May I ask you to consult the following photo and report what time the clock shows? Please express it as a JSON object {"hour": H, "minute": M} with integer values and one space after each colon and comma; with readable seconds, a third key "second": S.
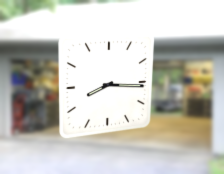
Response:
{"hour": 8, "minute": 16}
